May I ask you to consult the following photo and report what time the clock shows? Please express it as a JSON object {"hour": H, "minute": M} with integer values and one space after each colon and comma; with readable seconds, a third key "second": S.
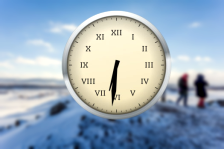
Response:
{"hour": 6, "minute": 31}
